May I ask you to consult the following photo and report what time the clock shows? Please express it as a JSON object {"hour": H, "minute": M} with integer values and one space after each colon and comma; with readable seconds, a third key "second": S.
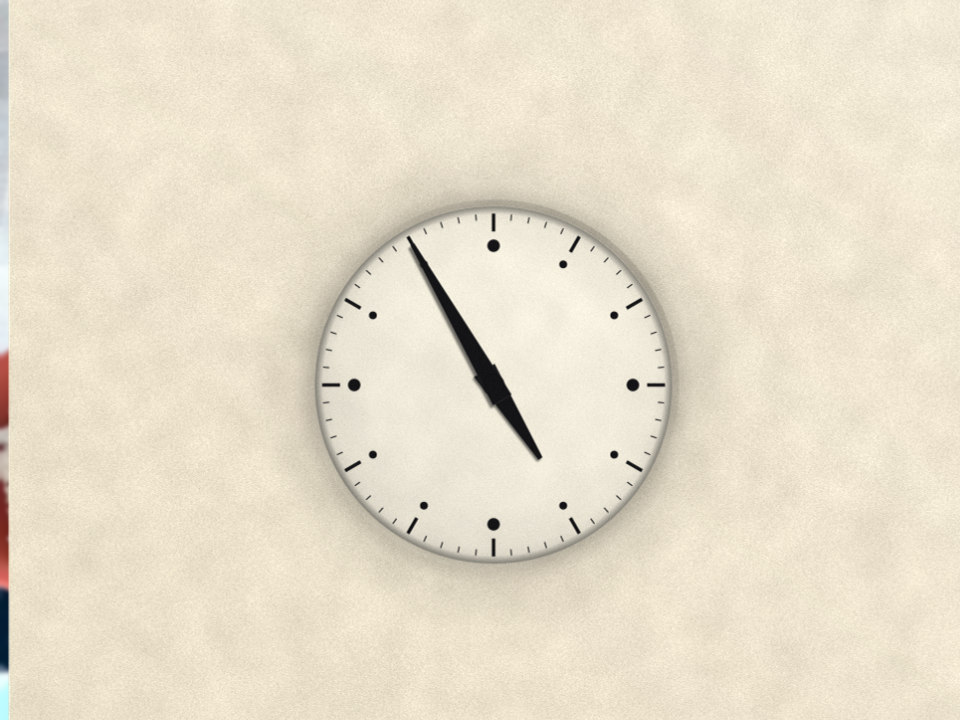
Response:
{"hour": 4, "minute": 55}
